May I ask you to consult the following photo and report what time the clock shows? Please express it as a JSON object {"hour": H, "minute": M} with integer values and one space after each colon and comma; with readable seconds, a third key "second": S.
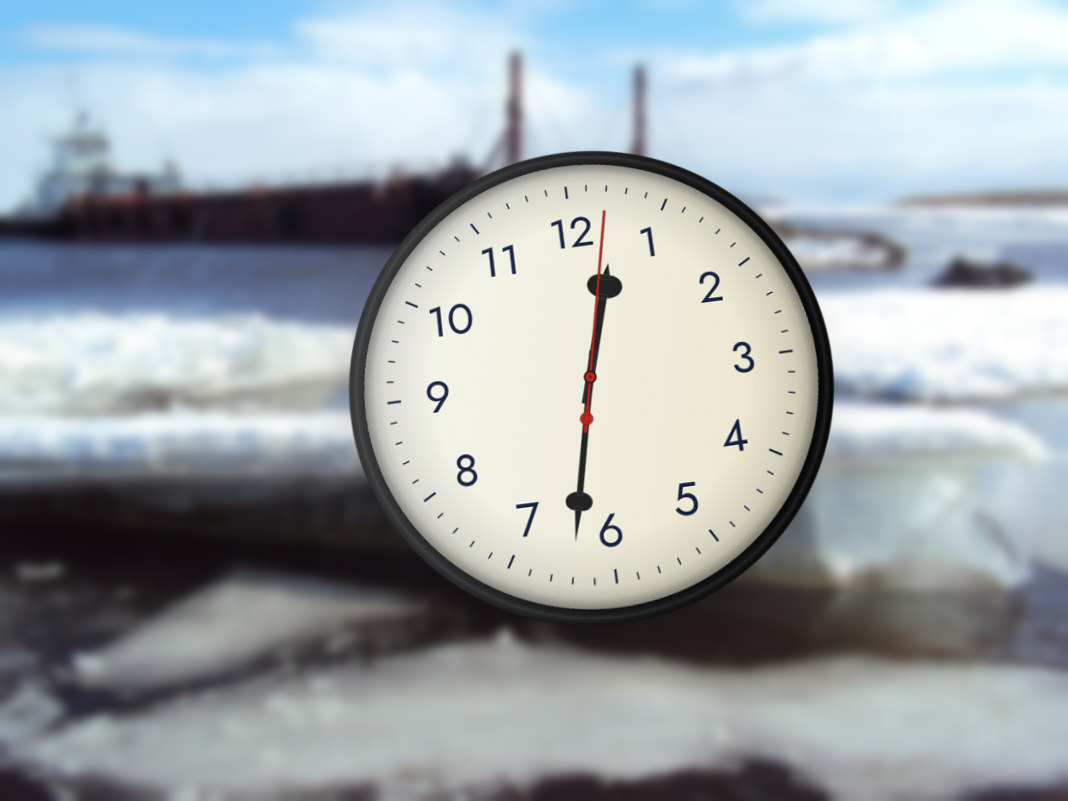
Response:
{"hour": 12, "minute": 32, "second": 2}
